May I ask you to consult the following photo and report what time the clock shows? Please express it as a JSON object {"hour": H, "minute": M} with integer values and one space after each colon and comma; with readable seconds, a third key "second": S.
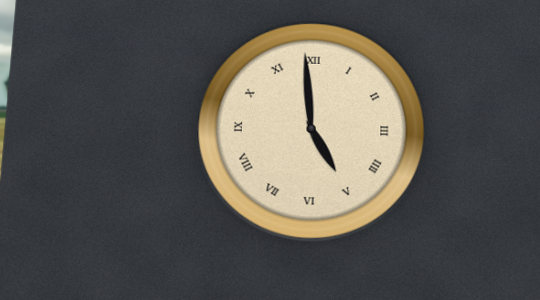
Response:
{"hour": 4, "minute": 59}
